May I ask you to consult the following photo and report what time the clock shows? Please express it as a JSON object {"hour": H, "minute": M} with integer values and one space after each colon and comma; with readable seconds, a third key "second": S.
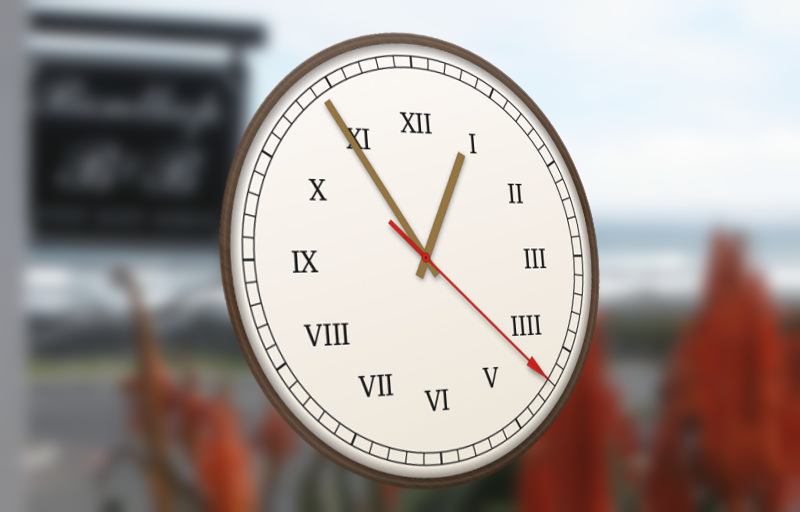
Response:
{"hour": 12, "minute": 54, "second": 22}
